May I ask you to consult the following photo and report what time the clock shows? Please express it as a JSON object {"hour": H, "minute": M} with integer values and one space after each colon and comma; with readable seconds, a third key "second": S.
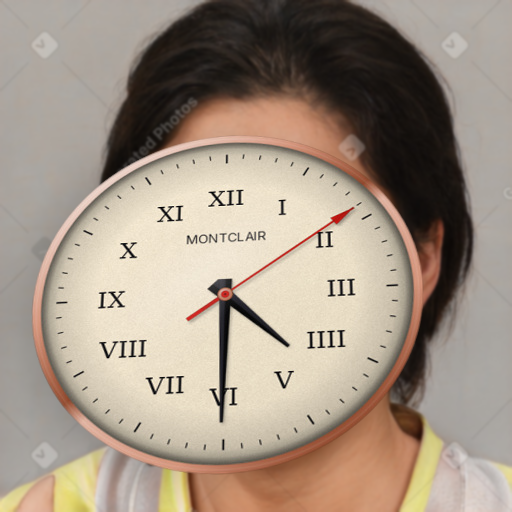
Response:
{"hour": 4, "minute": 30, "second": 9}
